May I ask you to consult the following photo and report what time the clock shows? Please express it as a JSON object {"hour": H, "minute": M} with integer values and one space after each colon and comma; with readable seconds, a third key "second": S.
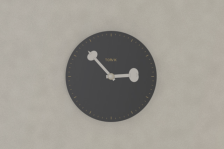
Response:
{"hour": 2, "minute": 53}
